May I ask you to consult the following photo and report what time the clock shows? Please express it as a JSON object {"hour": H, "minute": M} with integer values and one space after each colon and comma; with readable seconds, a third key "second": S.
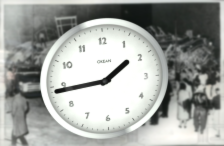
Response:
{"hour": 1, "minute": 44}
